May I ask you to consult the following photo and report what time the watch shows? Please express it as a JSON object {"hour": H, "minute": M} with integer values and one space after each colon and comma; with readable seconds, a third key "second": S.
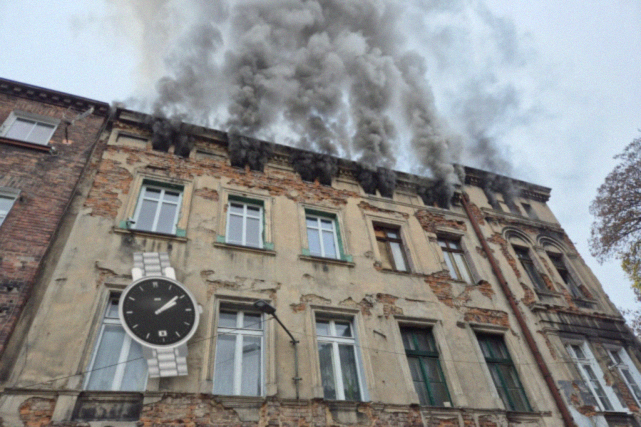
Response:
{"hour": 2, "minute": 9}
